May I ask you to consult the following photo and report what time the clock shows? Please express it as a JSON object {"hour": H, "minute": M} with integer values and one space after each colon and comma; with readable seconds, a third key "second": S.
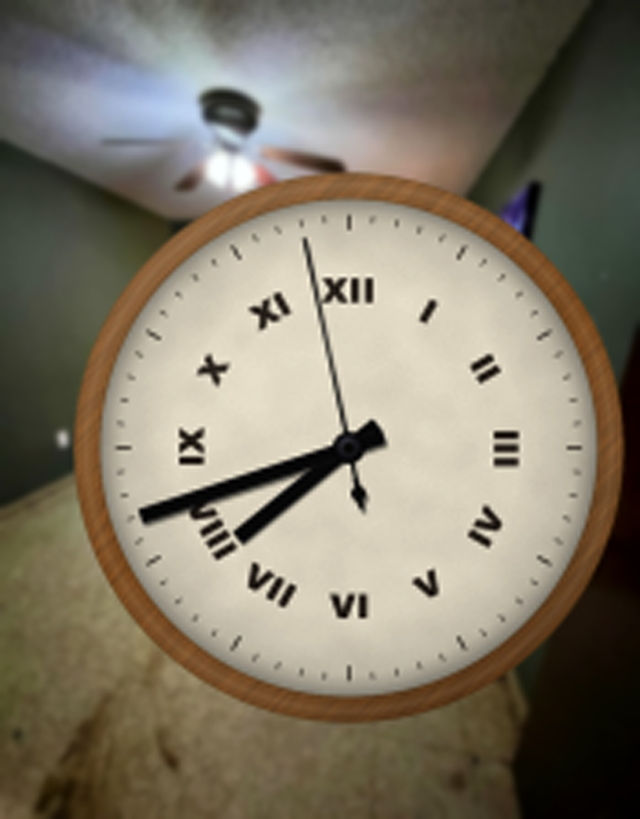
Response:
{"hour": 7, "minute": 41, "second": 58}
